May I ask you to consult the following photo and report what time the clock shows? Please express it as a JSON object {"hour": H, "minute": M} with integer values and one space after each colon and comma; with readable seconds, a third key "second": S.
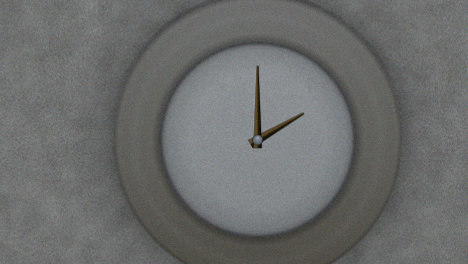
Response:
{"hour": 2, "minute": 0}
